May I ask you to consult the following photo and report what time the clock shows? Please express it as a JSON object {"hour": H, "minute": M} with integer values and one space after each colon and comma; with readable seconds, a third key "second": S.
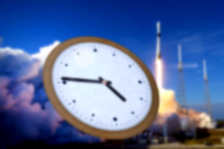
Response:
{"hour": 4, "minute": 46}
